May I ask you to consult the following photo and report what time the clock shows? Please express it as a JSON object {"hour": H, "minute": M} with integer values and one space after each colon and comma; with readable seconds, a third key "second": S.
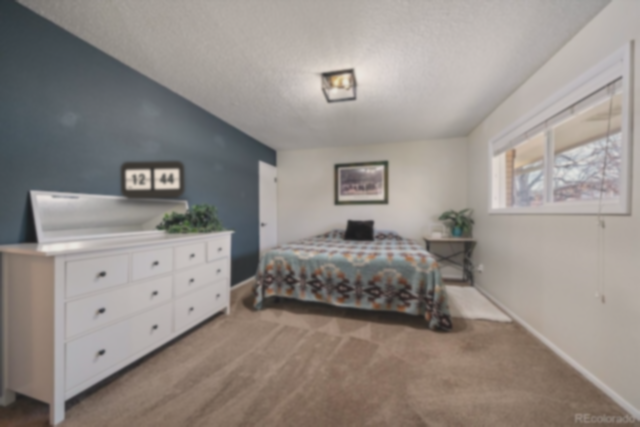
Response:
{"hour": 12, "minute": 44}
